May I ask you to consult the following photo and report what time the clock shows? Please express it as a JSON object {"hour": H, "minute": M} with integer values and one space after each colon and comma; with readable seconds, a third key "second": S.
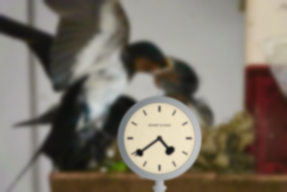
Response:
{"hour": 4, "minute": 39}
